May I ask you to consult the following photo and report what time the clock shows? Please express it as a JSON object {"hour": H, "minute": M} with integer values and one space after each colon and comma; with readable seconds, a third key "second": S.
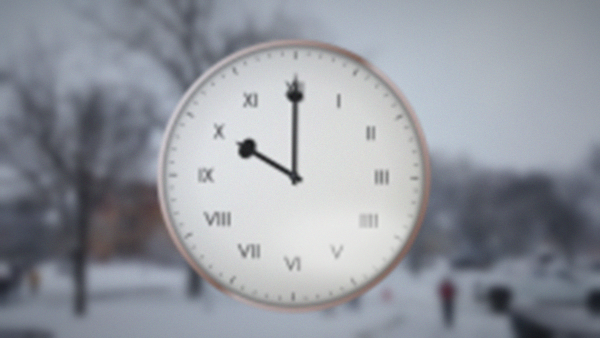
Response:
{"hour": 10, "minute": 0}
